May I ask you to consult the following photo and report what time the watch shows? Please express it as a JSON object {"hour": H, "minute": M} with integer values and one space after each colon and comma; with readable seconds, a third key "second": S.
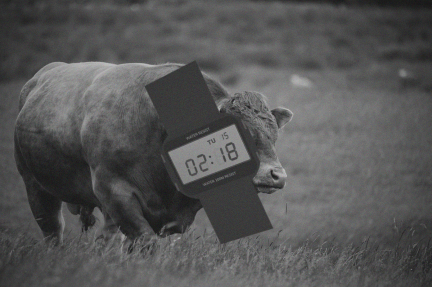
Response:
{"hour": 2, "minute": 18}
